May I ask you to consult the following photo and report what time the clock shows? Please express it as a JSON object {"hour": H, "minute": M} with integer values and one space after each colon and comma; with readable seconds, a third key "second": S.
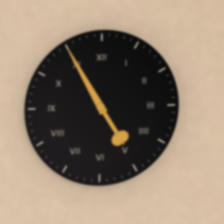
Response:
{"hour": 4, "minute": 55}
